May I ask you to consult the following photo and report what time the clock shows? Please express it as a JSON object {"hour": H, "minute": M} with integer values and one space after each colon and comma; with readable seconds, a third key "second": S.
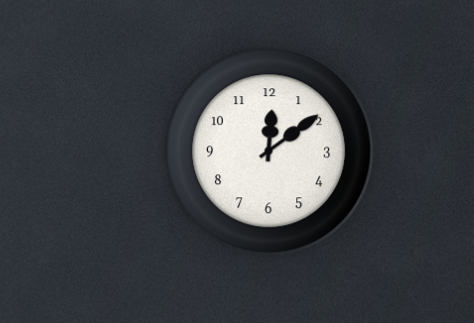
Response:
{"hour": 12, "minute": 9}
